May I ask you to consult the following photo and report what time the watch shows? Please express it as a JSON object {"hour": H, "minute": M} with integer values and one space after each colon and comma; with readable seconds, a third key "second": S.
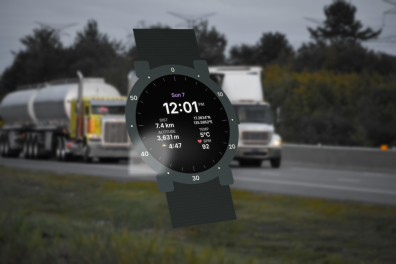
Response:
{"hour": 12, "minute": 1}
